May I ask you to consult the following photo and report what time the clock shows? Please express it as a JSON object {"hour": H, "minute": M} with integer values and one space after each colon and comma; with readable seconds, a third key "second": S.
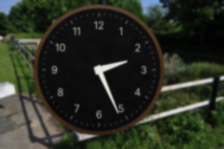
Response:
{"hour": 2, "minute": 26}
